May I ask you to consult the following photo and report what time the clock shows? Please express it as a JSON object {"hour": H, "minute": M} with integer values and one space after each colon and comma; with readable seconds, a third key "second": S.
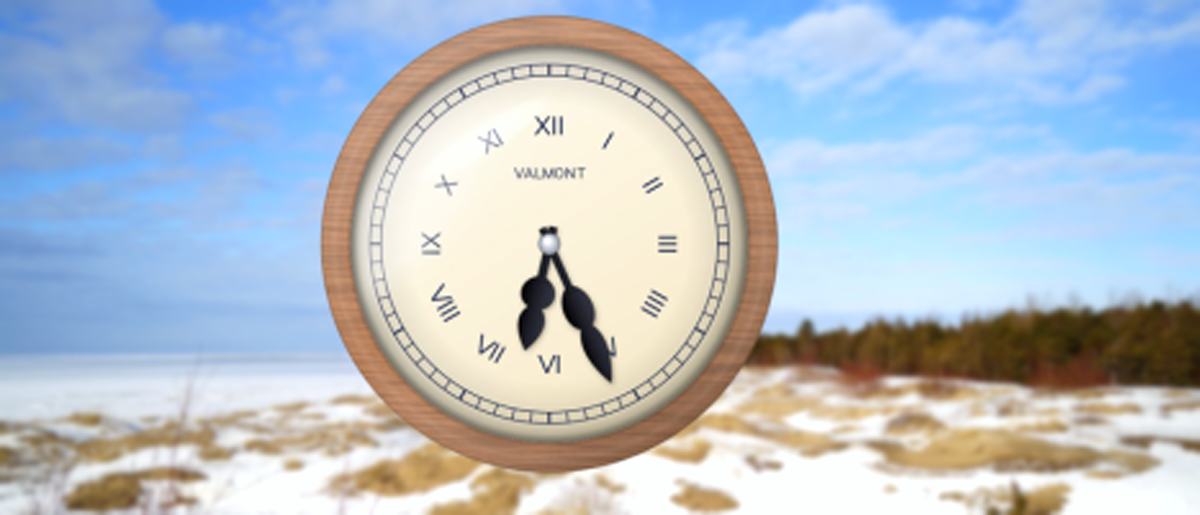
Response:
{"hour": 6, "minute": 26}
